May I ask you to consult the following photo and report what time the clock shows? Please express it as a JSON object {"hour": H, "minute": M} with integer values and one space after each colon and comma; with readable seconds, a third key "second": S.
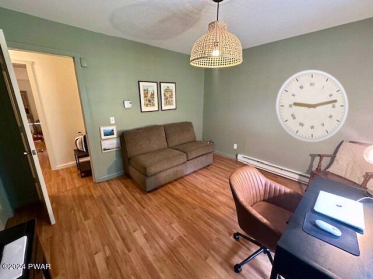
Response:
{"hour": 9, "minute": 13}
